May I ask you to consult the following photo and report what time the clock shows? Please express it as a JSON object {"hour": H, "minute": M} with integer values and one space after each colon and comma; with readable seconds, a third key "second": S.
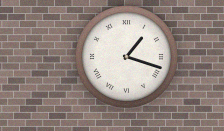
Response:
{"hour": 1, "minute": 18}
